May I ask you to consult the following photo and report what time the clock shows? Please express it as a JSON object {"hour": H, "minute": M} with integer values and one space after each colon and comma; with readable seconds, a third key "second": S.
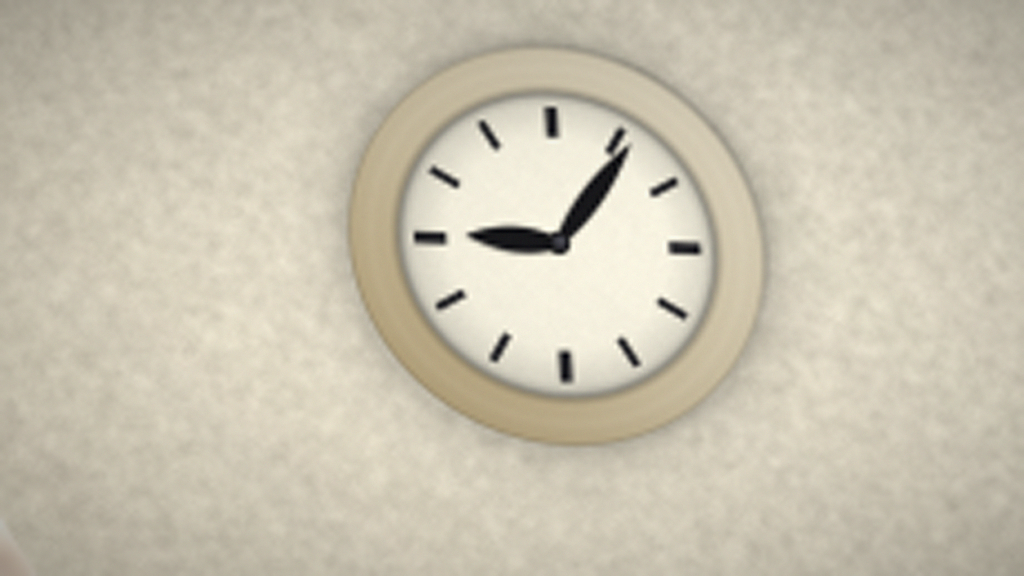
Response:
{"hour": 9, "minute": 6}
